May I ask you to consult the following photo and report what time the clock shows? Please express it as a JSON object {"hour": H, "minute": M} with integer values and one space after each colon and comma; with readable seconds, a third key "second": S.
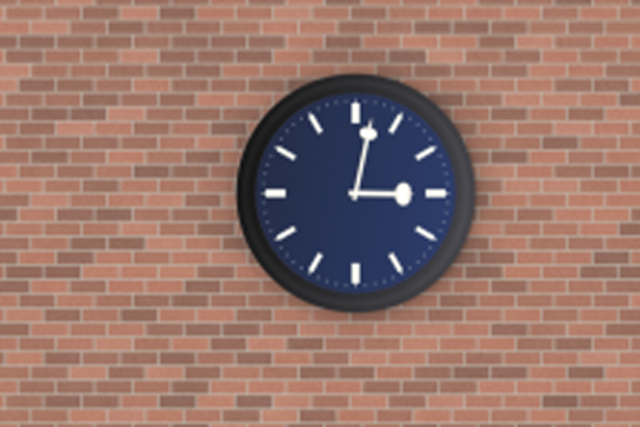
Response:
{"hour": 3, "minute": 2}
